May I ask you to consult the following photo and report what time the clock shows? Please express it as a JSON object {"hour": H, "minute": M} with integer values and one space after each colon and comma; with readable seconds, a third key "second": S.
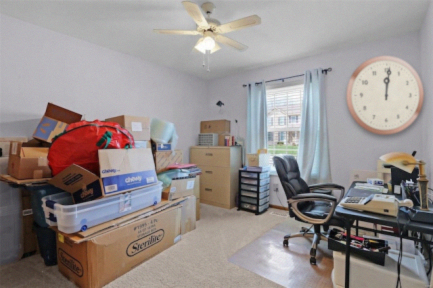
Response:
{"hour": 12, "minute": 1}
